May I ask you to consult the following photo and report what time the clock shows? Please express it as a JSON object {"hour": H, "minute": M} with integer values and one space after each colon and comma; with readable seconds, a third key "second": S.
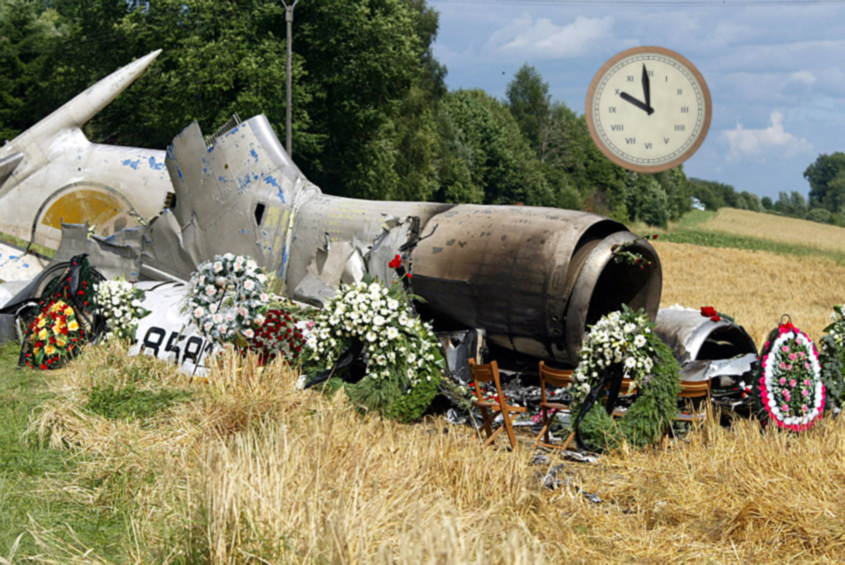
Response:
{"hour": 9, "minute": 59}
